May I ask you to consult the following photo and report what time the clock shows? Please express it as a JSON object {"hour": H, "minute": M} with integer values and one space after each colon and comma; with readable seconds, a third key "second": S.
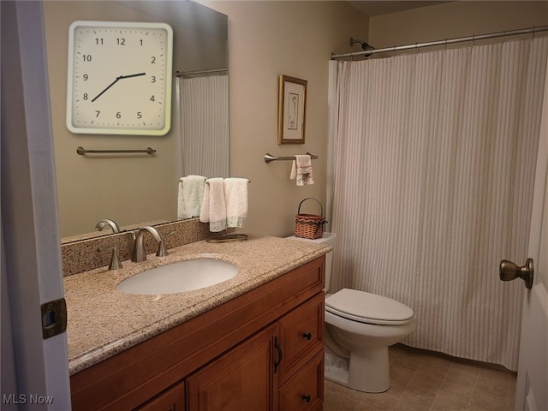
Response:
{"hour": 2, "minute": 38}
